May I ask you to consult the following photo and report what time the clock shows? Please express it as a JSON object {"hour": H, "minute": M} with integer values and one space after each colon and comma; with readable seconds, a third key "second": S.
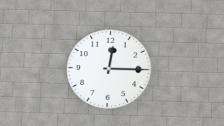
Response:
{"hour": 12, "minute": 15}
